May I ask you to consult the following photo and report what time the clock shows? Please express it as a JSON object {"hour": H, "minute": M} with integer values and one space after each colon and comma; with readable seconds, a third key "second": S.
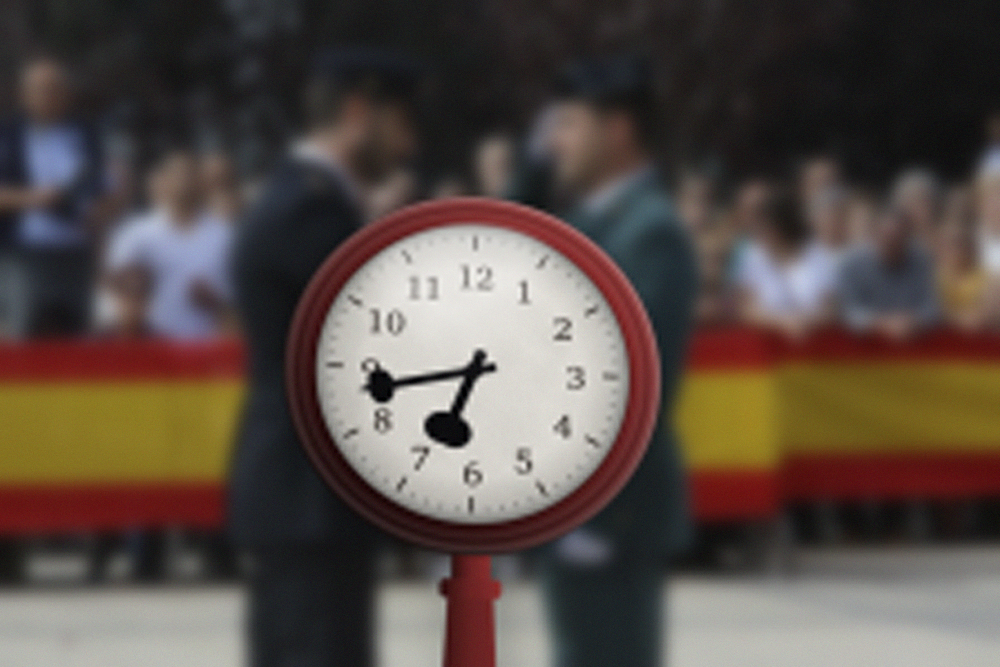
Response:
{"hour": 6, "minute": 43}
